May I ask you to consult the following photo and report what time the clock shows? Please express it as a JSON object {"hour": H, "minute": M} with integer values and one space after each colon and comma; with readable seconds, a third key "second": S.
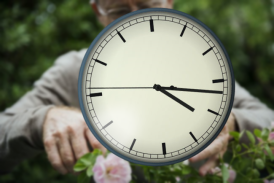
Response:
{"hour": 4, "minute": 16, "second": 46}
